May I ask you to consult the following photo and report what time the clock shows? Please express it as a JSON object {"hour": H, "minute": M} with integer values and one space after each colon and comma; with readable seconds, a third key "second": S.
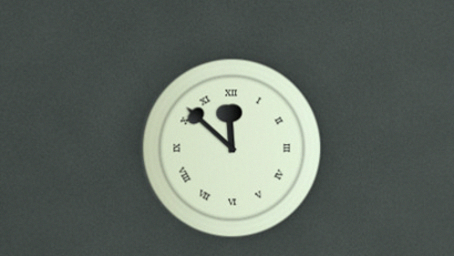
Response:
{"hour": 11, "minute": 52}
